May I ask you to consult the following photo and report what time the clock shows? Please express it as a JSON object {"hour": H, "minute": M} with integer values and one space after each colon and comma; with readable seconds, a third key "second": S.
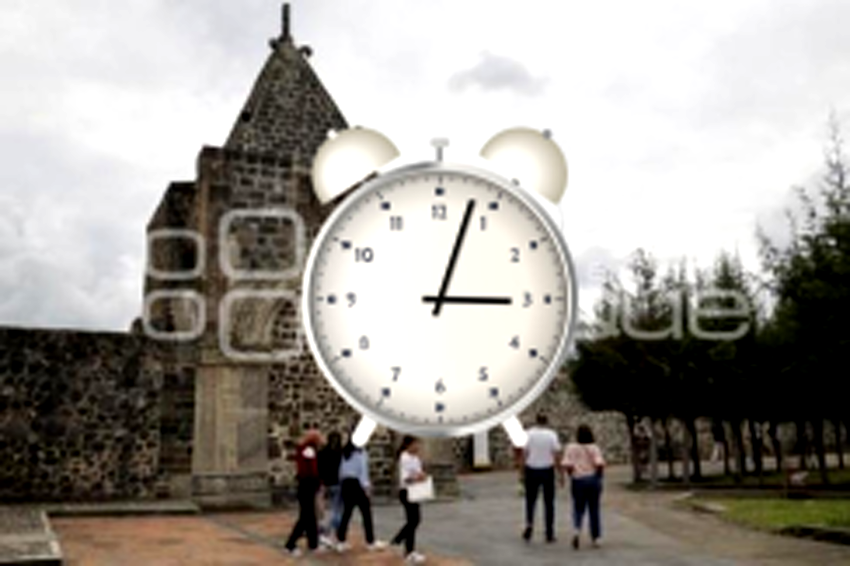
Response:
{"hour": 3, "minute": 3}
